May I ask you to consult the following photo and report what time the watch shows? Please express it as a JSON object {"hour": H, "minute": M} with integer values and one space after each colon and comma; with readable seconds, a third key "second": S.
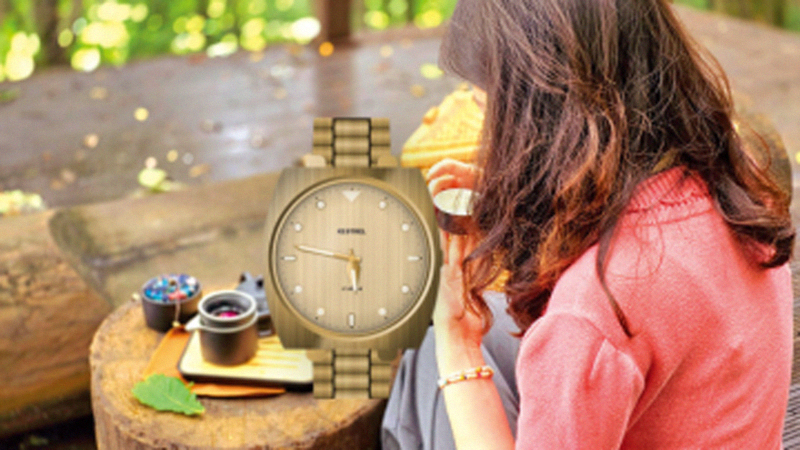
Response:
{"hour": 5, "minute": 47}
